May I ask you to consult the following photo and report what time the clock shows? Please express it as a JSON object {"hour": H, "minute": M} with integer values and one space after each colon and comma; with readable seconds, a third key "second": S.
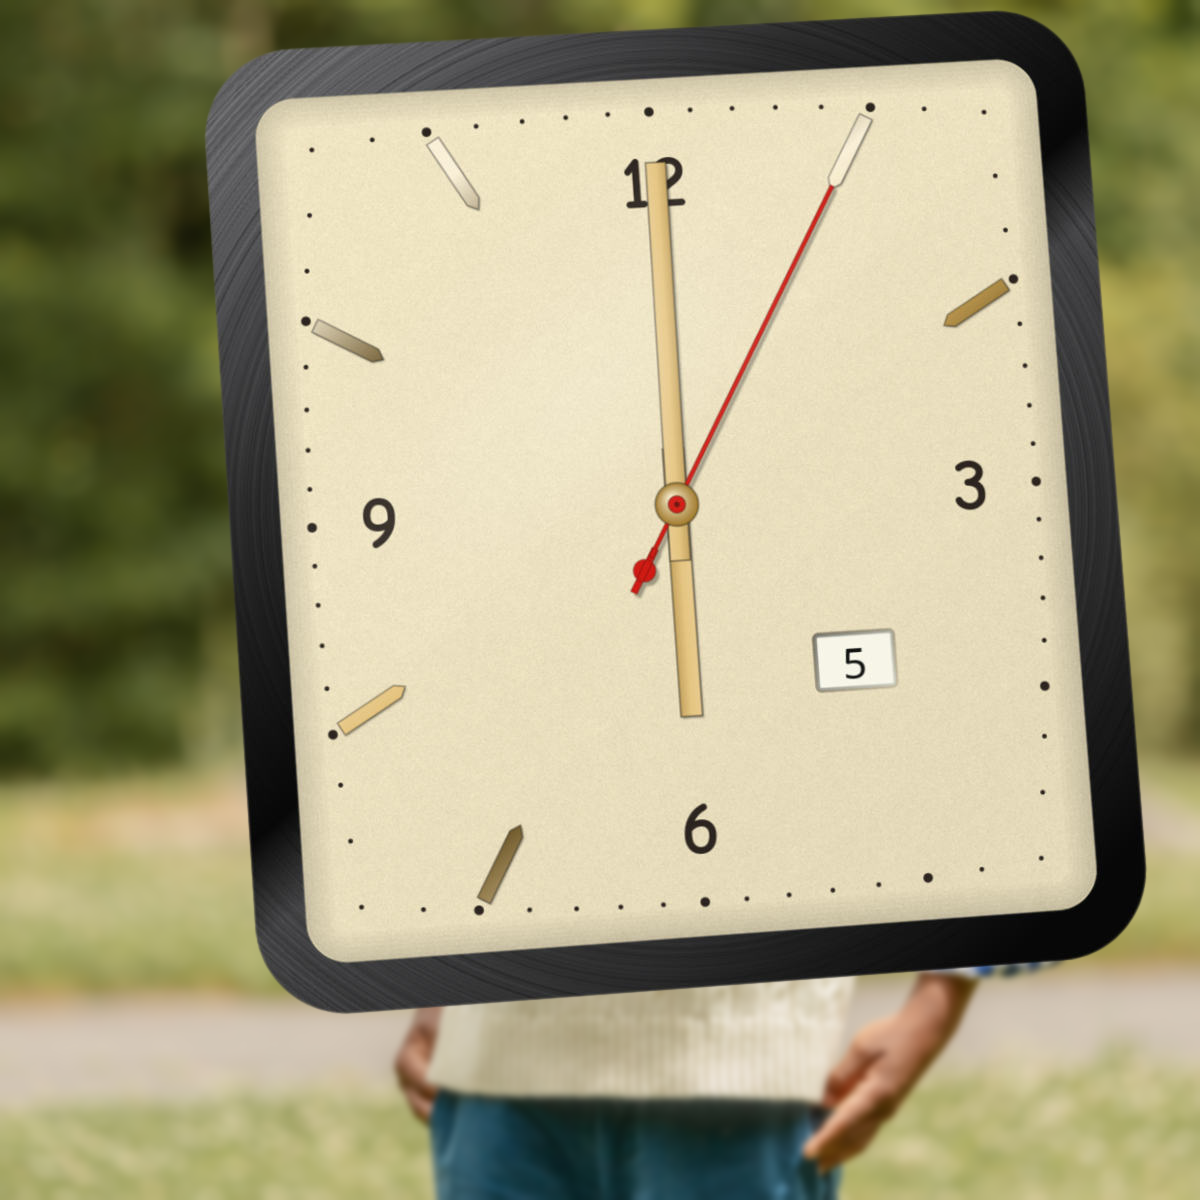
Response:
{"hour": 6, "minute": 0, "second": 5}
